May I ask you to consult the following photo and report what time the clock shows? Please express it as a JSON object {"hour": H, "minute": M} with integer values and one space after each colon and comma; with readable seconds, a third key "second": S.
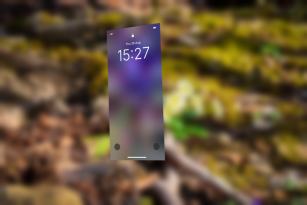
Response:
{"hour": 15, "minute": 27}
